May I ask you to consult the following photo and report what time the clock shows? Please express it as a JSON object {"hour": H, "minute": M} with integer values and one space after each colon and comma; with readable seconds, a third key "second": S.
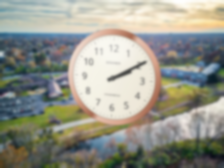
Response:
{"hour": 2, "minute": 10}
